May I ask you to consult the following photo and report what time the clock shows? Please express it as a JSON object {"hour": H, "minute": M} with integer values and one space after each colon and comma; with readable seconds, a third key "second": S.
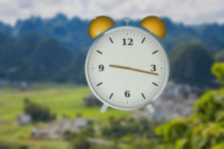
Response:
{"hour": 9, "minute": 17}
